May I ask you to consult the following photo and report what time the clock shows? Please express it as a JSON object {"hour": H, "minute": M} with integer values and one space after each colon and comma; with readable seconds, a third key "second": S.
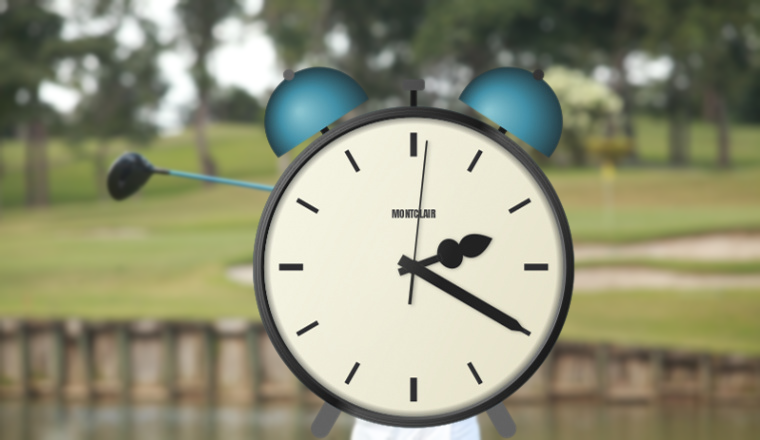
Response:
{"hour": 2, "minute": 20, "second": 1}
